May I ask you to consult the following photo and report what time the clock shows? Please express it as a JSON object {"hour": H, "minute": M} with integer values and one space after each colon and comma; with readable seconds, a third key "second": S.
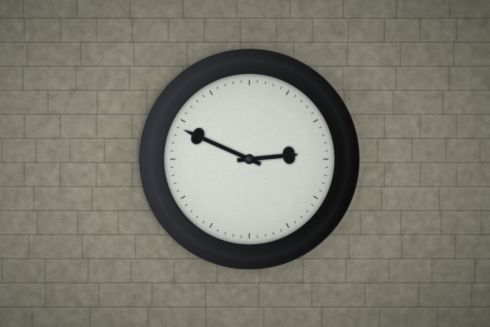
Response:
{"hour": 2, "minute": 49}
